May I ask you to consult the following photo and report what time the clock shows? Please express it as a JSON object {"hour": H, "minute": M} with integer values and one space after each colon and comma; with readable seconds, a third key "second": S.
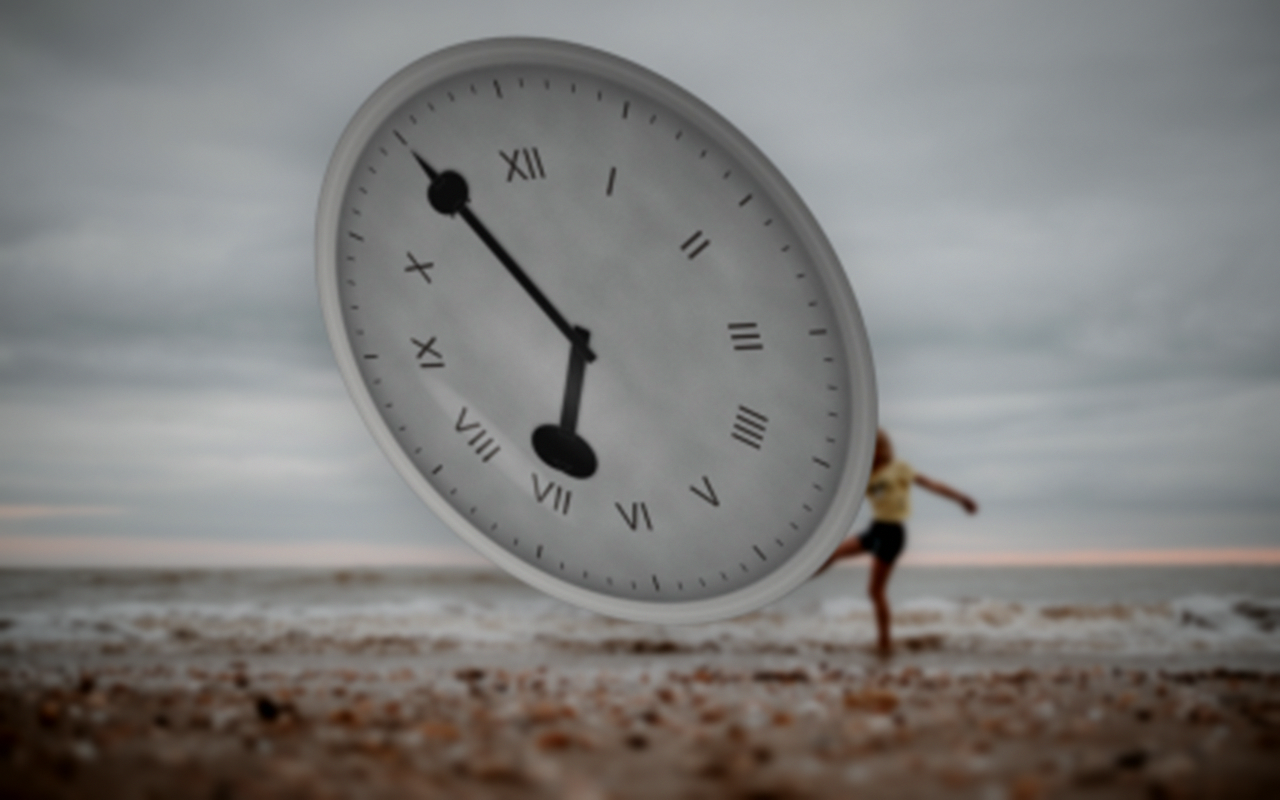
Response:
{"hour": 6, "minute": 55}
